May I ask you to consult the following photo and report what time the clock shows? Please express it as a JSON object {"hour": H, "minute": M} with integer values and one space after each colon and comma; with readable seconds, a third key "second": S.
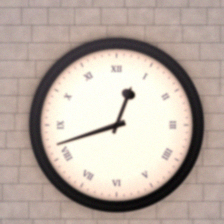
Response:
{"hour": 12, "minute": 42}
